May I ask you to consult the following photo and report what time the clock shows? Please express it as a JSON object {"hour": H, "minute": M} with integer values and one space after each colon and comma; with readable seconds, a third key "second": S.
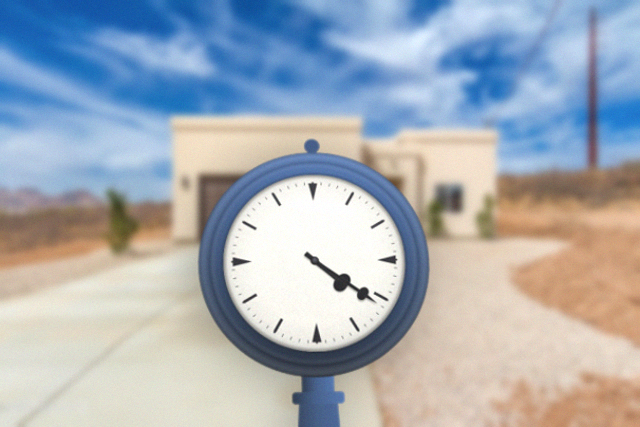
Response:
{"hour": 4, "minute": 21}
